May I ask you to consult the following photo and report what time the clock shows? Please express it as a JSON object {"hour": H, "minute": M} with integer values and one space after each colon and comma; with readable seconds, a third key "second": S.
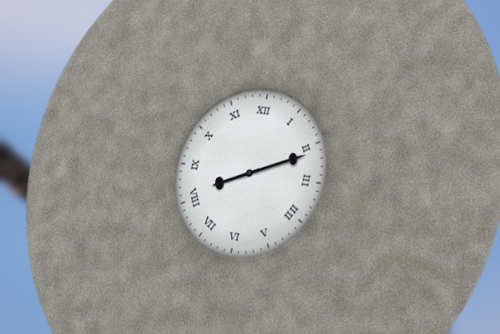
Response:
{"hour": 8, "minute": 11}
